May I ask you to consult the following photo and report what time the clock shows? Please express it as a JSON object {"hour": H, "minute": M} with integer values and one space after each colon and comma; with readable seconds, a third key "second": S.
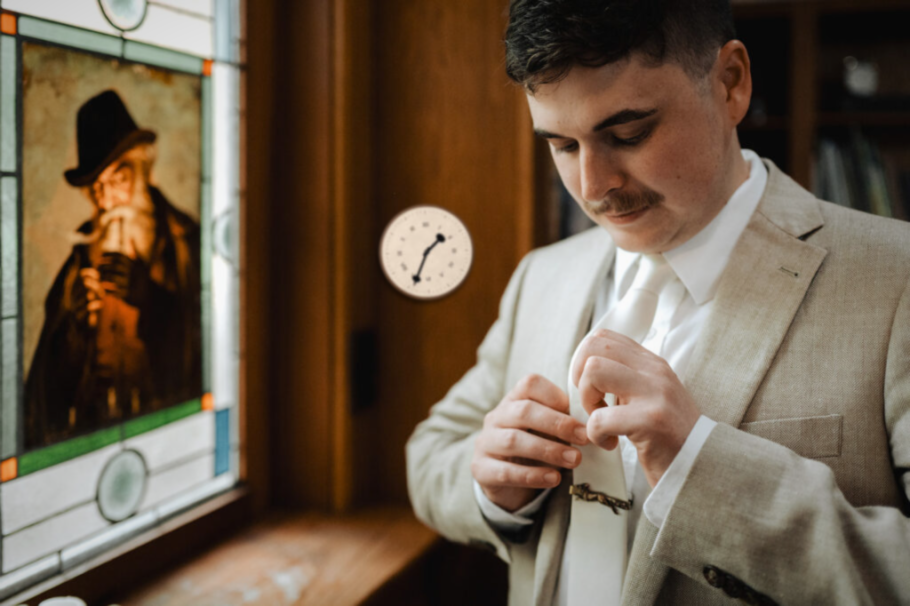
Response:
{"hour": 1, "minute": 34}
